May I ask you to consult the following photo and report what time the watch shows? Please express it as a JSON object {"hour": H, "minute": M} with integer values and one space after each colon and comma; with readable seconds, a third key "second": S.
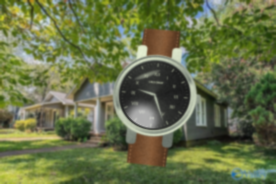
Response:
{"hour": 9, "minute": 26}
